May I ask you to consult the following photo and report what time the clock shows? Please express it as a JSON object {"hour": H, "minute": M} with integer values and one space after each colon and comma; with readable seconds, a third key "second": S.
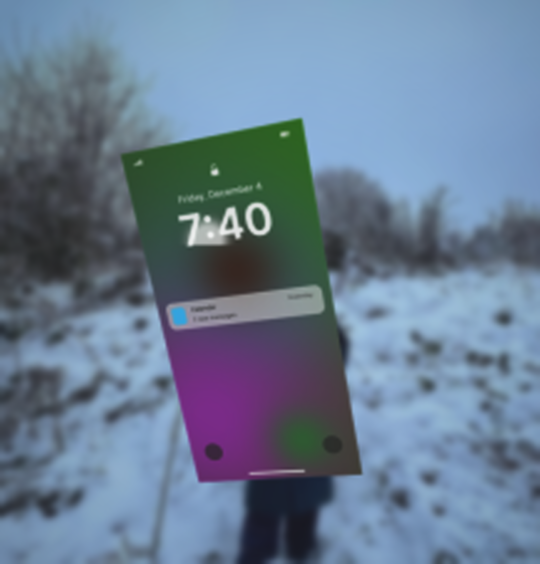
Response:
{"hour": 7, "minute": 40}
